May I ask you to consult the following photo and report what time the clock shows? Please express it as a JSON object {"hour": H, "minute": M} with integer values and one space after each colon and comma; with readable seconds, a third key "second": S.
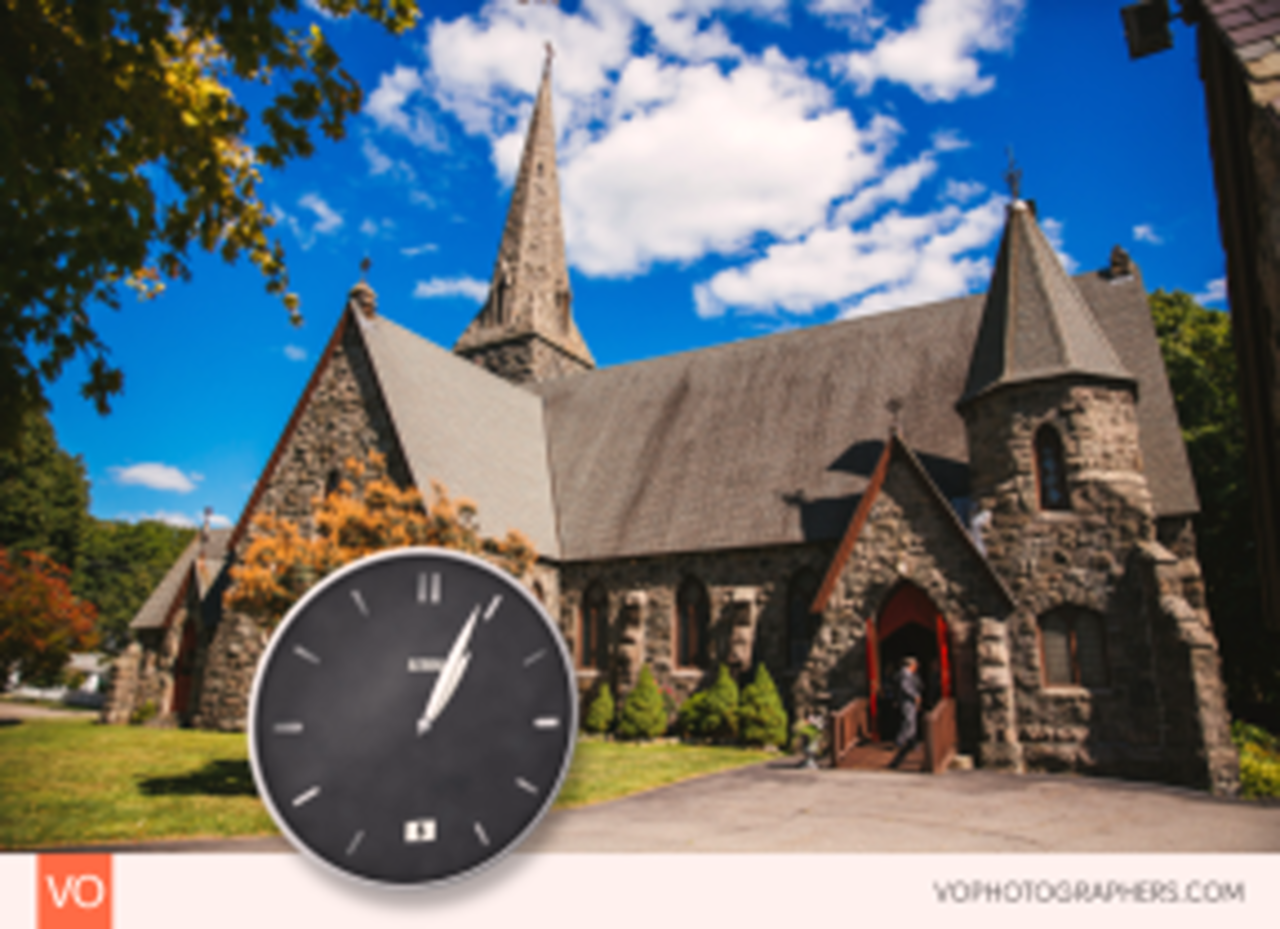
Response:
{"hour": 1, "minute": 4}
